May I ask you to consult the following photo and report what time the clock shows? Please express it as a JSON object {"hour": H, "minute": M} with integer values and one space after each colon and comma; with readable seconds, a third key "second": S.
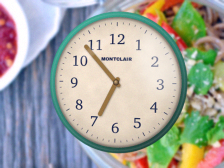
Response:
{"hour": 6, "minute": 53}
